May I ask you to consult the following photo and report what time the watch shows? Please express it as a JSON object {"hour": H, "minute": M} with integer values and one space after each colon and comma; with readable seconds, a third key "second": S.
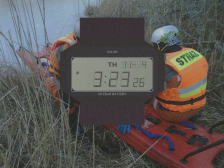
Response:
{"hour": 3, "minute": 23, "second": 26}
